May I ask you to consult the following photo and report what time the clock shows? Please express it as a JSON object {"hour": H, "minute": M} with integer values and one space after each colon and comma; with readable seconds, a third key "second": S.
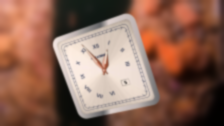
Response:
{"hour": 12, "minute": 56}
